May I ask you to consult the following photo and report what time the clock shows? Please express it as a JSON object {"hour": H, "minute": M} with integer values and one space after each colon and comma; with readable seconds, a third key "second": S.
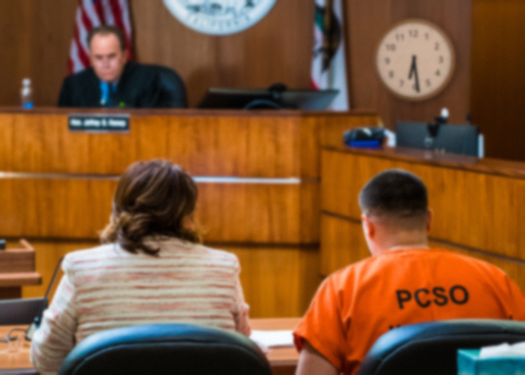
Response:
{"hour": 6, "minute": 29}
